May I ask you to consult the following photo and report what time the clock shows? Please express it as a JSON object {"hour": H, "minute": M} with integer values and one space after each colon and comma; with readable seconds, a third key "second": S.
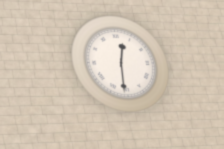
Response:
{"hour": 12, "minute": 31}
